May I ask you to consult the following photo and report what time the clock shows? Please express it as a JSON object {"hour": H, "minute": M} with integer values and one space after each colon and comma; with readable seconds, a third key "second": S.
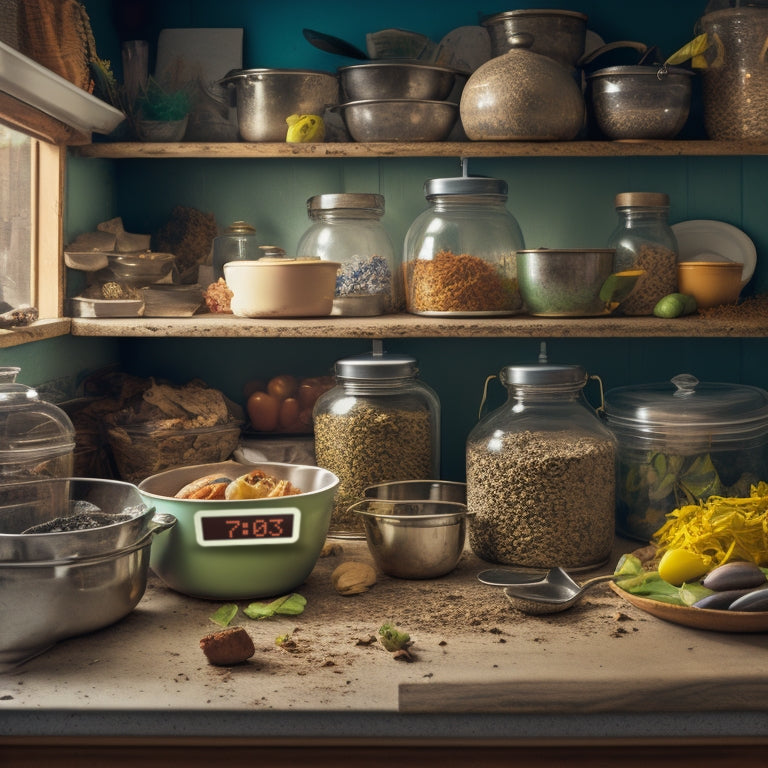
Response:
{"hour": 7, "minute": 3}
